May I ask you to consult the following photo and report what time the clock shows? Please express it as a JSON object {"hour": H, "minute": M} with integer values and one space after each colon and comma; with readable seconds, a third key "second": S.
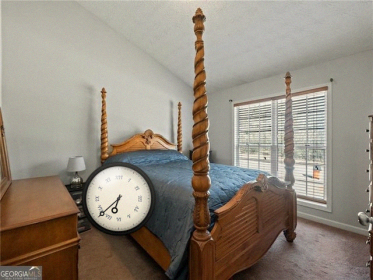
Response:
{"hour": 6, "minute": 38}
